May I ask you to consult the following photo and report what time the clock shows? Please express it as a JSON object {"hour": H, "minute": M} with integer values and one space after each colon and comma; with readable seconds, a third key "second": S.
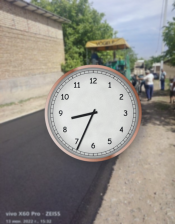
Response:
{"hour": 8, "minute": 34}
